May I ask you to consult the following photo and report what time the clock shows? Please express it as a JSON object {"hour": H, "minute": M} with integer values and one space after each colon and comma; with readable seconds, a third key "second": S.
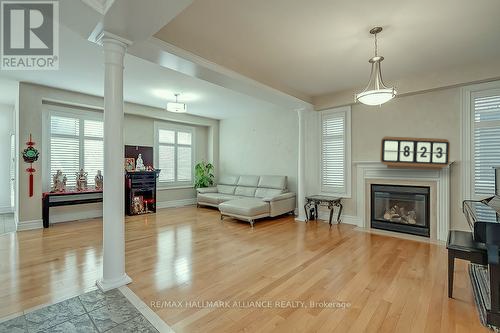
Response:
{"hour": 8, "minute": 23}
